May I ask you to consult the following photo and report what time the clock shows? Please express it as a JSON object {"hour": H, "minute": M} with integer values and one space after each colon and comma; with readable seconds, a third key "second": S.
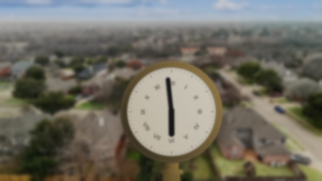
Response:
{"hour": 5, "minute": 59}
